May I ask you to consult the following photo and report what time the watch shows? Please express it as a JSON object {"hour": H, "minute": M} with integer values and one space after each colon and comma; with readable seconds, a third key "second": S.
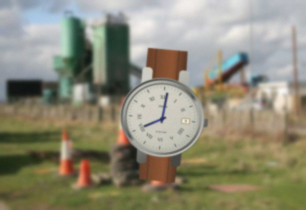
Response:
{"hour": 8, "minute": 1}
